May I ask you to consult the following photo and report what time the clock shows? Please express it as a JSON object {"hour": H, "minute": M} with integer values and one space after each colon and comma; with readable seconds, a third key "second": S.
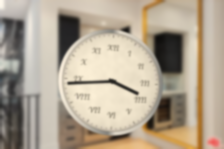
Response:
{"hour": 3, "minute": 44}
